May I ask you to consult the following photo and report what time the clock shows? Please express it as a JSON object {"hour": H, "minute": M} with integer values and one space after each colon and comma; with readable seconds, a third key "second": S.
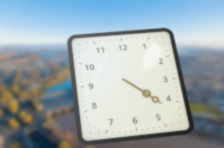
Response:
{"hour": 4, "minute": 22}
